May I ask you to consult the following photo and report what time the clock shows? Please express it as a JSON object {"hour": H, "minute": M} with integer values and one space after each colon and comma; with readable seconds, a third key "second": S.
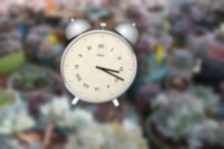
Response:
{"hour": 3, "minute": 19}
